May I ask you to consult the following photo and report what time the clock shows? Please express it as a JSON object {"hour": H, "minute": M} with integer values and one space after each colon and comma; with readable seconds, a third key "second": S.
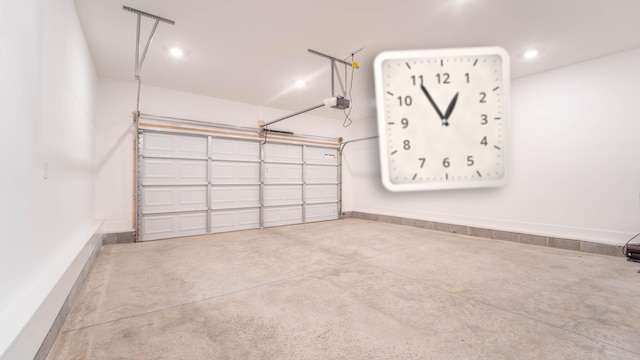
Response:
{"hour": 12, "minute": 55}
